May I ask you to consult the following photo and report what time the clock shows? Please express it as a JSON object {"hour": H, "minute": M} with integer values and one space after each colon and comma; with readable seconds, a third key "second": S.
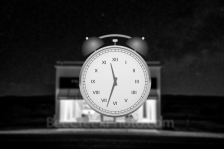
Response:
{"hour": 11, "minute": 33}
